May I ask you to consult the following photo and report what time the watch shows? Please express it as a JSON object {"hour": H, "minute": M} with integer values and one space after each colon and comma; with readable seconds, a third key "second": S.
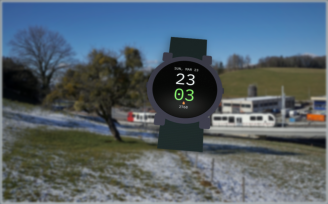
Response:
{"hour": 23, "minute": 3}
